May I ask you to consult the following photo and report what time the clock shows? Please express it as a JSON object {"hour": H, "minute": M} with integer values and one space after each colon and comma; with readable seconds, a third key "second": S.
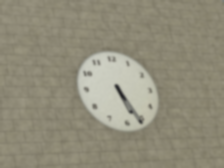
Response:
{"hour": 5, "minute": 26}
